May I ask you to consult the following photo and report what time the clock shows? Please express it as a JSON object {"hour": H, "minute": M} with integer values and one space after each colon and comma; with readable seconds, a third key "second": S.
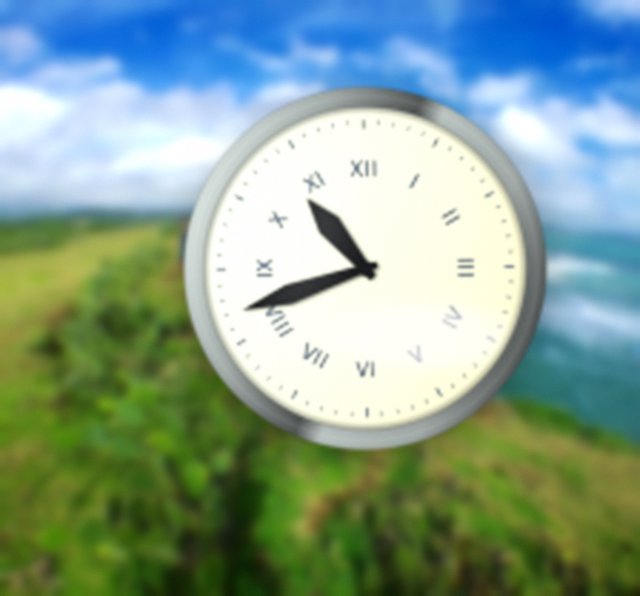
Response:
{"hour": 10, "minute": 42}
